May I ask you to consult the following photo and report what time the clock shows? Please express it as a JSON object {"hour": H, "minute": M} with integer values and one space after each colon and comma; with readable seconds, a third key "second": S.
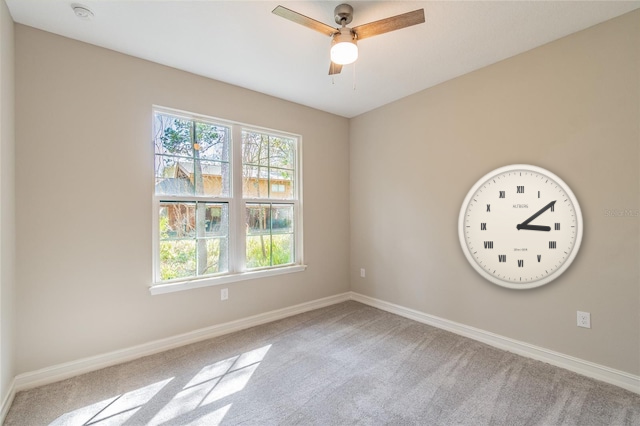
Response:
{"hour": 3, "minute": 9}
